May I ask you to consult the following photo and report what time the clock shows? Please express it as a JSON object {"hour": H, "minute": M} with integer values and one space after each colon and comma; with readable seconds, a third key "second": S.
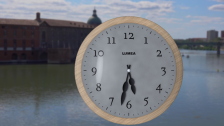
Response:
{"hour": 5, "minute": 32}
